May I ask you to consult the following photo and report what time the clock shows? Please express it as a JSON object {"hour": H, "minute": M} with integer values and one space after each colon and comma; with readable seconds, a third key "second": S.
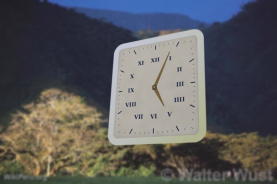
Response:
{"hour": 5, "minute": 4}
